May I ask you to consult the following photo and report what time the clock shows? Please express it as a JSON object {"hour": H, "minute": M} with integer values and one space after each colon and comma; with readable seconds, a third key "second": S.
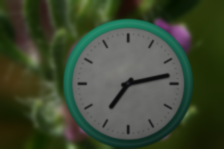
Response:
{"hour": 7, "minute": 13}
